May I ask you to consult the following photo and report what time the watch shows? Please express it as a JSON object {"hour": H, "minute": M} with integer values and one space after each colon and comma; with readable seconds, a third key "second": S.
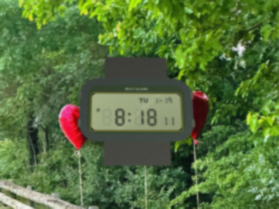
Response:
{"hour": 8, "minute": 18}
